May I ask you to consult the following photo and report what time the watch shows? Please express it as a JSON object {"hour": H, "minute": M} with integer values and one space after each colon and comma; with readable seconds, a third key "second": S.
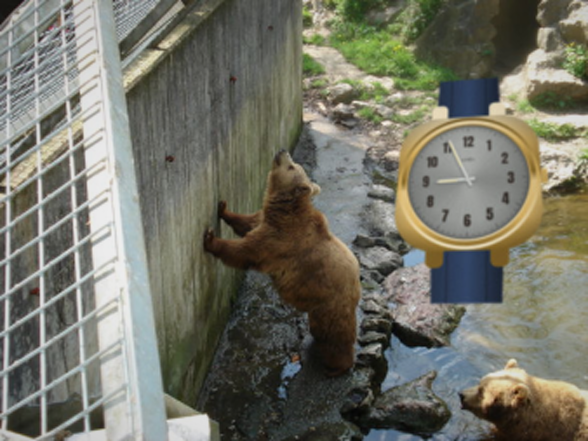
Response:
{"hour": 8, "minute": 56}
